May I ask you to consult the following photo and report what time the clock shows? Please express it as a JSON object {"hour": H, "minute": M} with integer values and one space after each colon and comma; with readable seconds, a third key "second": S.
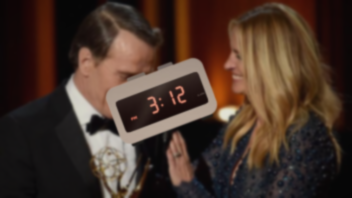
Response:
{"hour": 3, "minute": 12}
